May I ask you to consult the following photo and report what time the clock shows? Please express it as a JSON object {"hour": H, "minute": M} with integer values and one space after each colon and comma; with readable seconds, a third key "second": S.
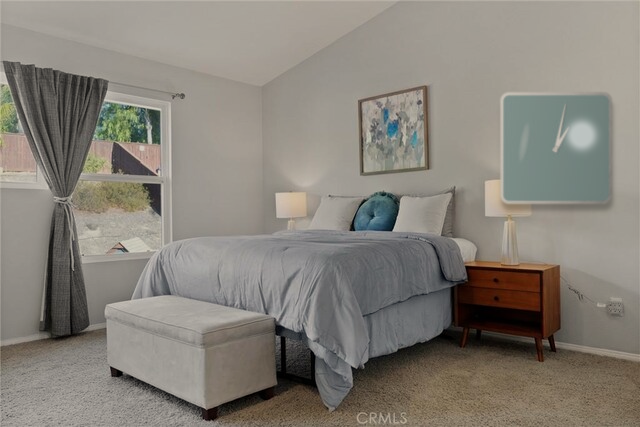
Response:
{"hour": 1, "minute": 2}
